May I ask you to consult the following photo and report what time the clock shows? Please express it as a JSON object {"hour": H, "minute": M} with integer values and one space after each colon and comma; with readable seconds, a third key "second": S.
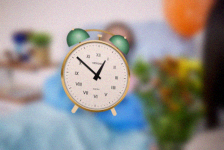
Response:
{"hour": 12, "minute": 51}
